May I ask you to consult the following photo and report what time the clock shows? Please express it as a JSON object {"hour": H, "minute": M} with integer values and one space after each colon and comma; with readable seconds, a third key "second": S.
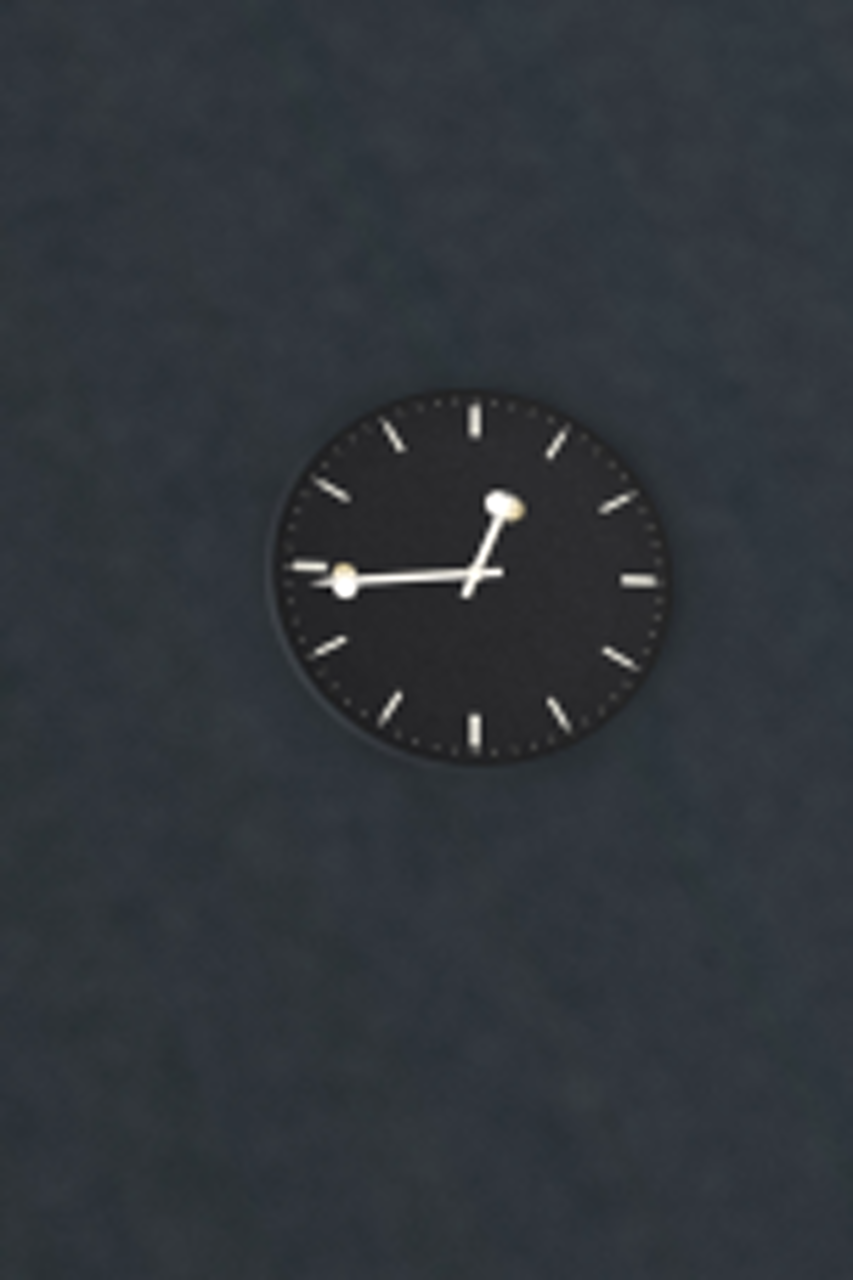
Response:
{"hour": 12, "minute": 44}
